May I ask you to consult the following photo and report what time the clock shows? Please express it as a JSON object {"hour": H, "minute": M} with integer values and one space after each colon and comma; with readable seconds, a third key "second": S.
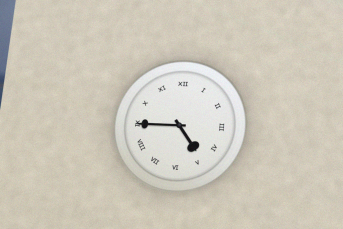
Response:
{"hour": 4, "minute": 45}
